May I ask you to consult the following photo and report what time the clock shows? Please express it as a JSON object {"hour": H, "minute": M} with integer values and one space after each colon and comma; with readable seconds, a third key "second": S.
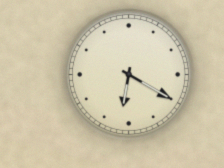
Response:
{"hour": 6, "minute": 20}
